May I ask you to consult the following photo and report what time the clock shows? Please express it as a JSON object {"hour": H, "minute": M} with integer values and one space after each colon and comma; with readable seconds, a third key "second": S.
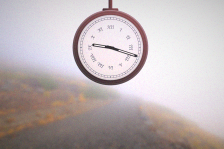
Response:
{"hour": 9, "minute": 18}
